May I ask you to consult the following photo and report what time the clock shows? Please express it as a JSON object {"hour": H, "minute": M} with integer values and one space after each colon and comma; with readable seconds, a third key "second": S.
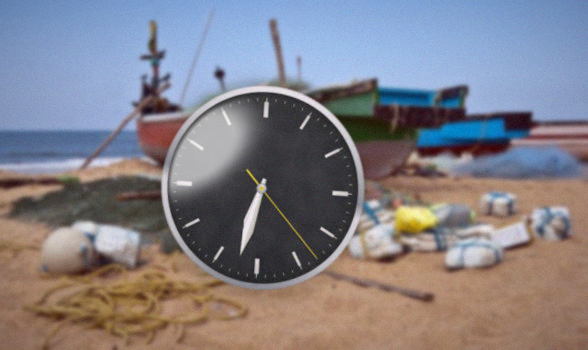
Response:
{"hour": 6, "minute": 32, "second": 23}
